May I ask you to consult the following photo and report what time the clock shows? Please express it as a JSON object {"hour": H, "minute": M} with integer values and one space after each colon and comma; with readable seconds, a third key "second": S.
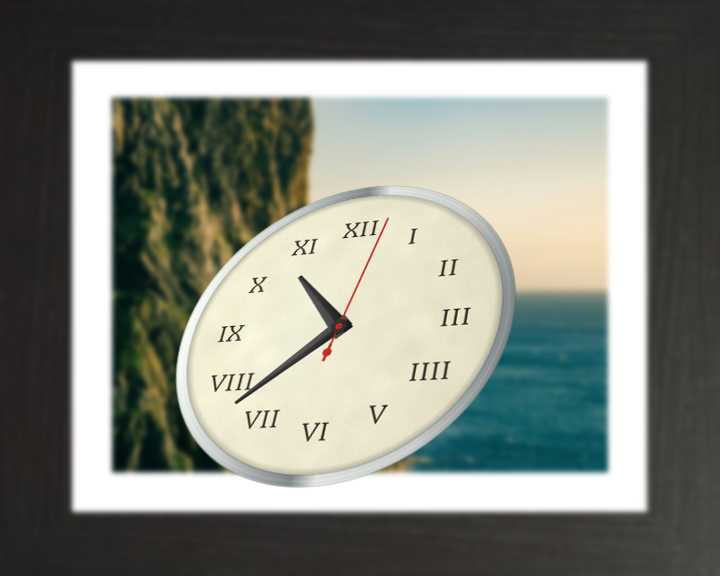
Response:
{"hour": 10, "minute": 38, "second": 2}
